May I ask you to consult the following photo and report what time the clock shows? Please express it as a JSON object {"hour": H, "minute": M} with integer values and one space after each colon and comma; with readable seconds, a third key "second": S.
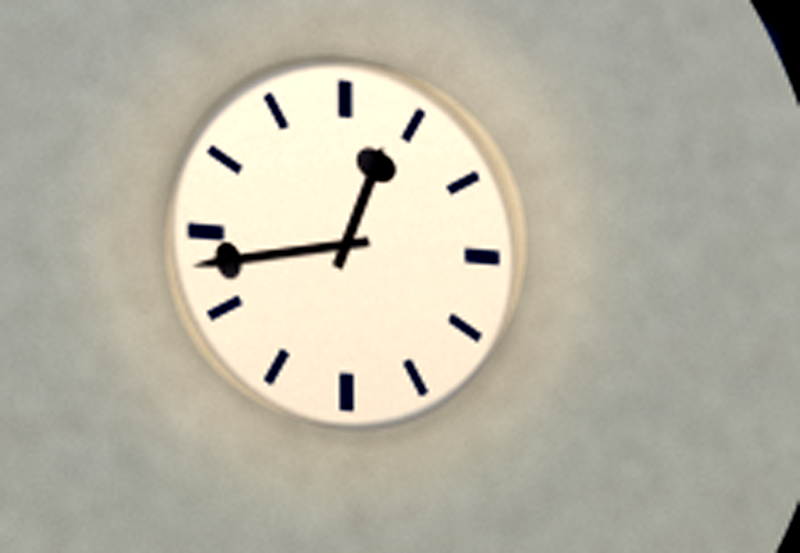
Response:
{"hour": 12, "minute": 43}
